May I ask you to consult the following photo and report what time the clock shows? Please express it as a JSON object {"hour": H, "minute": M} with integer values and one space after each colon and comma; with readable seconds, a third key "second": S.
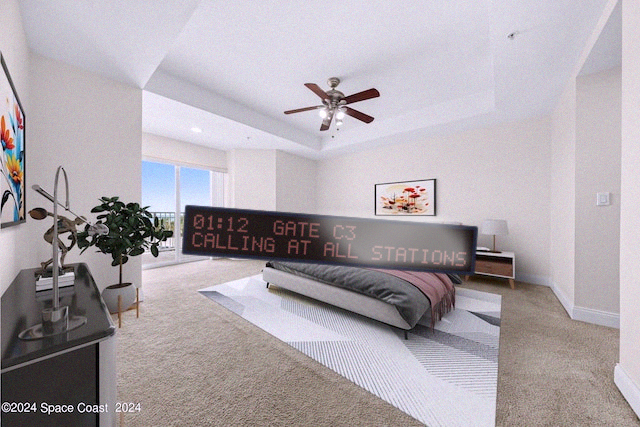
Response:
{"hour": 1, "minute": 12}
